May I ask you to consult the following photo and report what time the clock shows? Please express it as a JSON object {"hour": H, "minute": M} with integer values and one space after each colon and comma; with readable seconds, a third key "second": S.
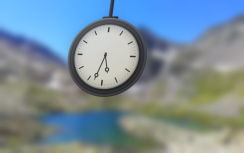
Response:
{"hour": 5, "minute": 33}
